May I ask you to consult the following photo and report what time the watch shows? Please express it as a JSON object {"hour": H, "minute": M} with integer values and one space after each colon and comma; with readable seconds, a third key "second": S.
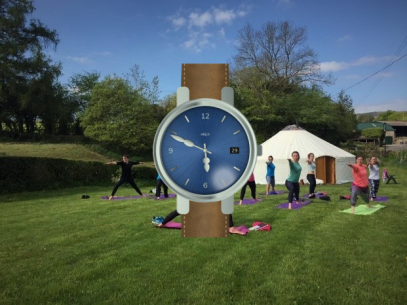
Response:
{"hour": 5, "minute": 49}
